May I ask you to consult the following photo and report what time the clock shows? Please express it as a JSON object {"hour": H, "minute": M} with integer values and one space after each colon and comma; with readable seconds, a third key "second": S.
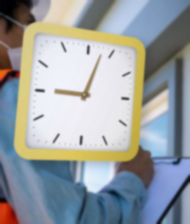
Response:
{"hour": 9, "minute": 3}
